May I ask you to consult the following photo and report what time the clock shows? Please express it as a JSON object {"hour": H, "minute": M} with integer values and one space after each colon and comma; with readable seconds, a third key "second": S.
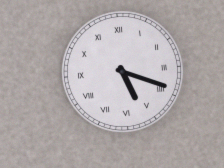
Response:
{"hour": 5, "minute": 19}
